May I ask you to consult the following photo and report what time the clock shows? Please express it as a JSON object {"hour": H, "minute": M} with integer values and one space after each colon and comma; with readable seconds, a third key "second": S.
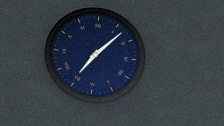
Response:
{"hour": 7, "minute": 7}
